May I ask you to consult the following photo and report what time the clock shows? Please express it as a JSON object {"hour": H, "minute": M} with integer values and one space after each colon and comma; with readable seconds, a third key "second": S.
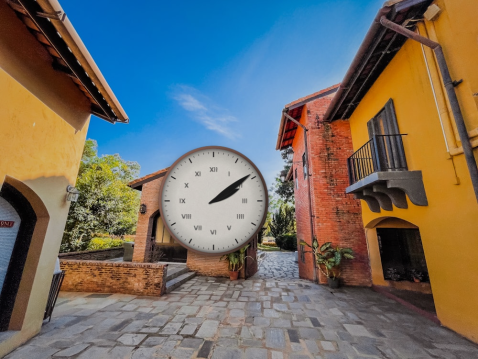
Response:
{"hour": 2, "minute": 9}
